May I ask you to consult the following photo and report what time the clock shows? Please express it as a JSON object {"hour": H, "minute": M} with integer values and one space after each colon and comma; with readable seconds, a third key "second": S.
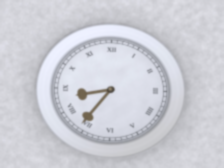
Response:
{"hour": 8, "minute": 36}
